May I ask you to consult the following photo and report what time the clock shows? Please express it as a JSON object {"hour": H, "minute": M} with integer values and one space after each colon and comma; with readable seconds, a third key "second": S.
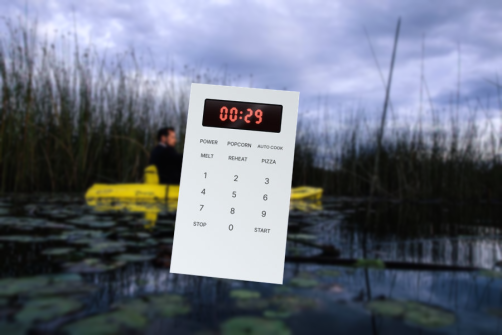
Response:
{"hour": 0, "minute": 29}
